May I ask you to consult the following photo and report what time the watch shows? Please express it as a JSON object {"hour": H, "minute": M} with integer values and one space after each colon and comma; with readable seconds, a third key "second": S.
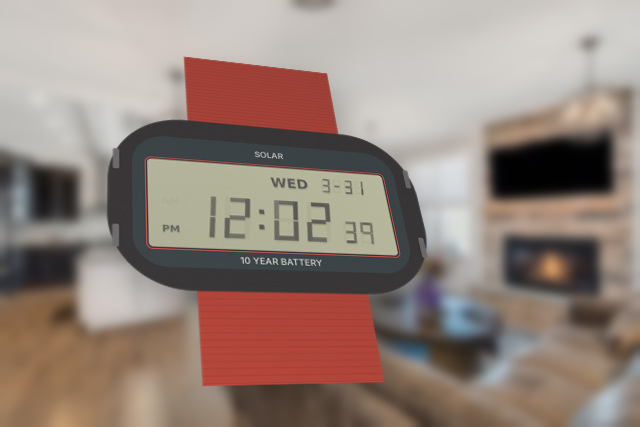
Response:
{"hour": 12, "minute": 2, "second": 39}
